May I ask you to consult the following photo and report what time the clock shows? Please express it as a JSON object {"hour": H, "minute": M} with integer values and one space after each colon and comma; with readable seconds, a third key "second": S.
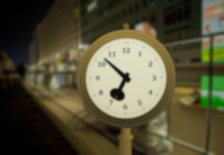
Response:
{"hour": 6, "minute": 52}
